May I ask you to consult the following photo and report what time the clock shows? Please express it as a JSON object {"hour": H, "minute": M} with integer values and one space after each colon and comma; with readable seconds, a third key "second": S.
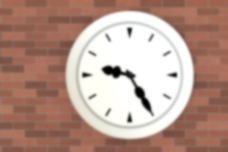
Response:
{"hour": 9, "minute": 25}
